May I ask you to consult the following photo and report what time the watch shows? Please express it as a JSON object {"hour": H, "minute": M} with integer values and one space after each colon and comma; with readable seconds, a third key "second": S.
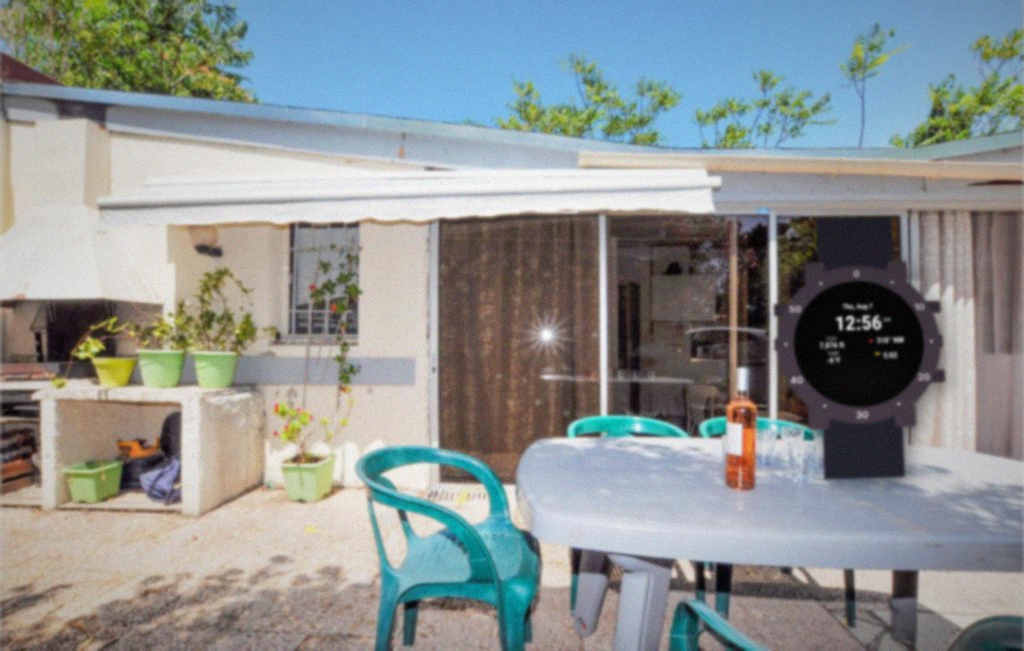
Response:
{"hour": 12, "minute": 56}
